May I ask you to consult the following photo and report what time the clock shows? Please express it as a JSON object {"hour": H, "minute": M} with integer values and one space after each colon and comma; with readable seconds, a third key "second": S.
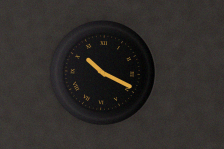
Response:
{"hour": 10, "minute": 19}
